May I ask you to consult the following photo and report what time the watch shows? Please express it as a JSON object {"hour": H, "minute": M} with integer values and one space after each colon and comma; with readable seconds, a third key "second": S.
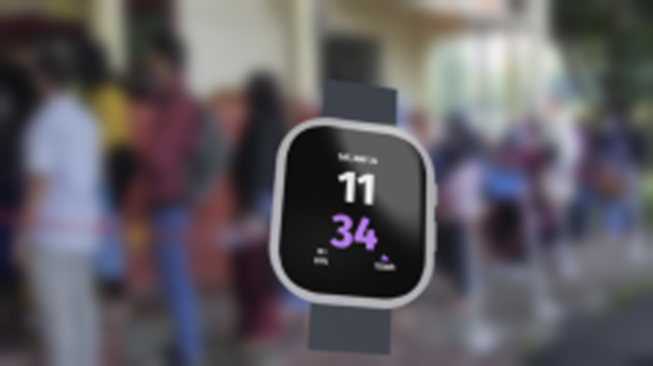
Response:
{"hour": 11, "minute": 34}
